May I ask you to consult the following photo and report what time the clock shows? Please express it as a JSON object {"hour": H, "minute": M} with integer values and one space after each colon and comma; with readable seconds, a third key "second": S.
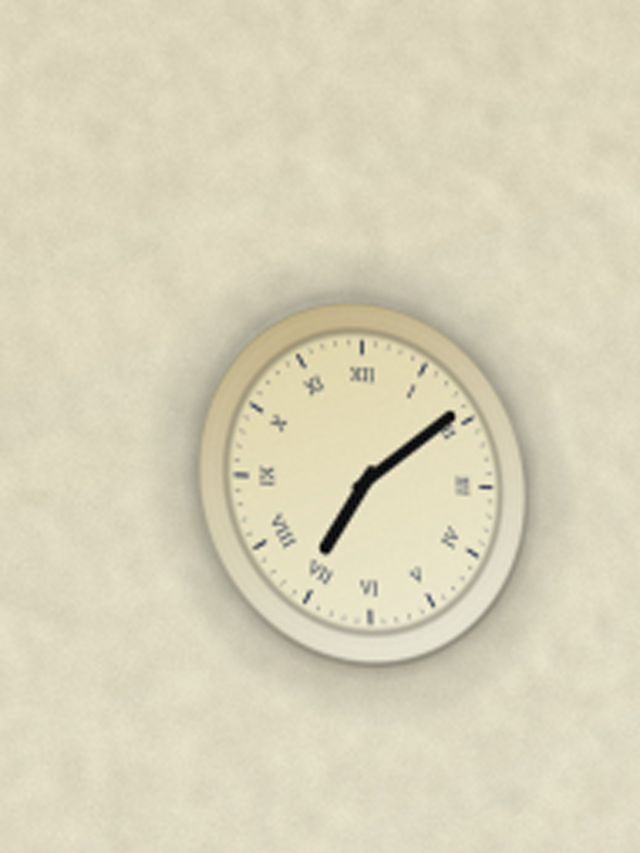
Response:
{"hour": 7, "minute": 9}
